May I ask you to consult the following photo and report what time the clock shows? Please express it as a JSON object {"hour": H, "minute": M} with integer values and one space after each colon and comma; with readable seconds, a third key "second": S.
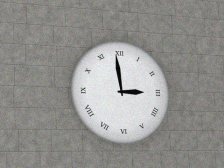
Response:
{"hour": 2, "minute": 59}
